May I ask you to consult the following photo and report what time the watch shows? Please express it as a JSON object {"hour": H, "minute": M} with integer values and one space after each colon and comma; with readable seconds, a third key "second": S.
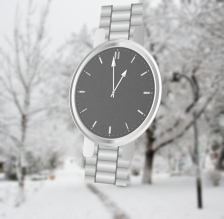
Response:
{"hour": 12, "minute": 59}
